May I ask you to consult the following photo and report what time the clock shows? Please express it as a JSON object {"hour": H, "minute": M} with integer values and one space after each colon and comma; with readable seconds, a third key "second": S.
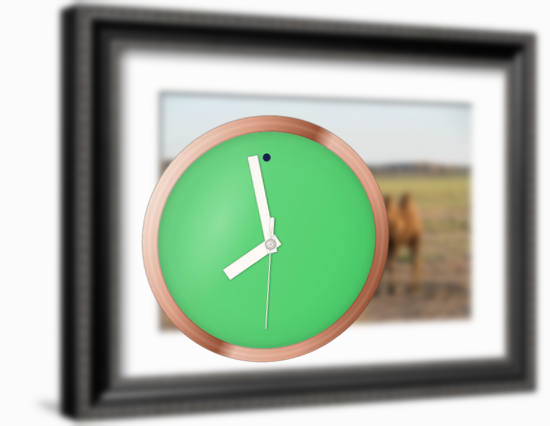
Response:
{"hour": 7, "minute": 58, "second": 31}
